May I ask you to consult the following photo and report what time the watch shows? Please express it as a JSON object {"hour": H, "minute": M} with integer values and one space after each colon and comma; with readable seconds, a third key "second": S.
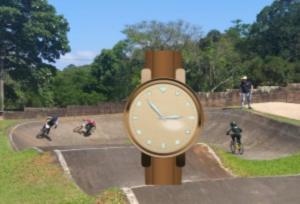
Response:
{"hour": 2, "minute": 53}
